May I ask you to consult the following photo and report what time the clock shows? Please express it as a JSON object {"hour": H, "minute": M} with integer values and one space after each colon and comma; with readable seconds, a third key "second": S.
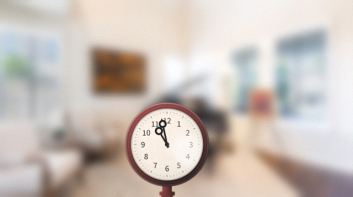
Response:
{"hour": 10, "minute": 58}
